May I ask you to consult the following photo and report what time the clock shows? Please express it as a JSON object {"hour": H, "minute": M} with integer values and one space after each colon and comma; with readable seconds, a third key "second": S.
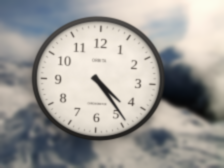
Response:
{"hour": 4, "minute": 24}
